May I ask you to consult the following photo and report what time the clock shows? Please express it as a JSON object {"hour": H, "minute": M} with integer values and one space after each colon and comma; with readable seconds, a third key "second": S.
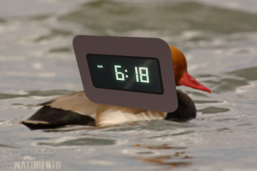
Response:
{"hour": 6, "minute": 18}
